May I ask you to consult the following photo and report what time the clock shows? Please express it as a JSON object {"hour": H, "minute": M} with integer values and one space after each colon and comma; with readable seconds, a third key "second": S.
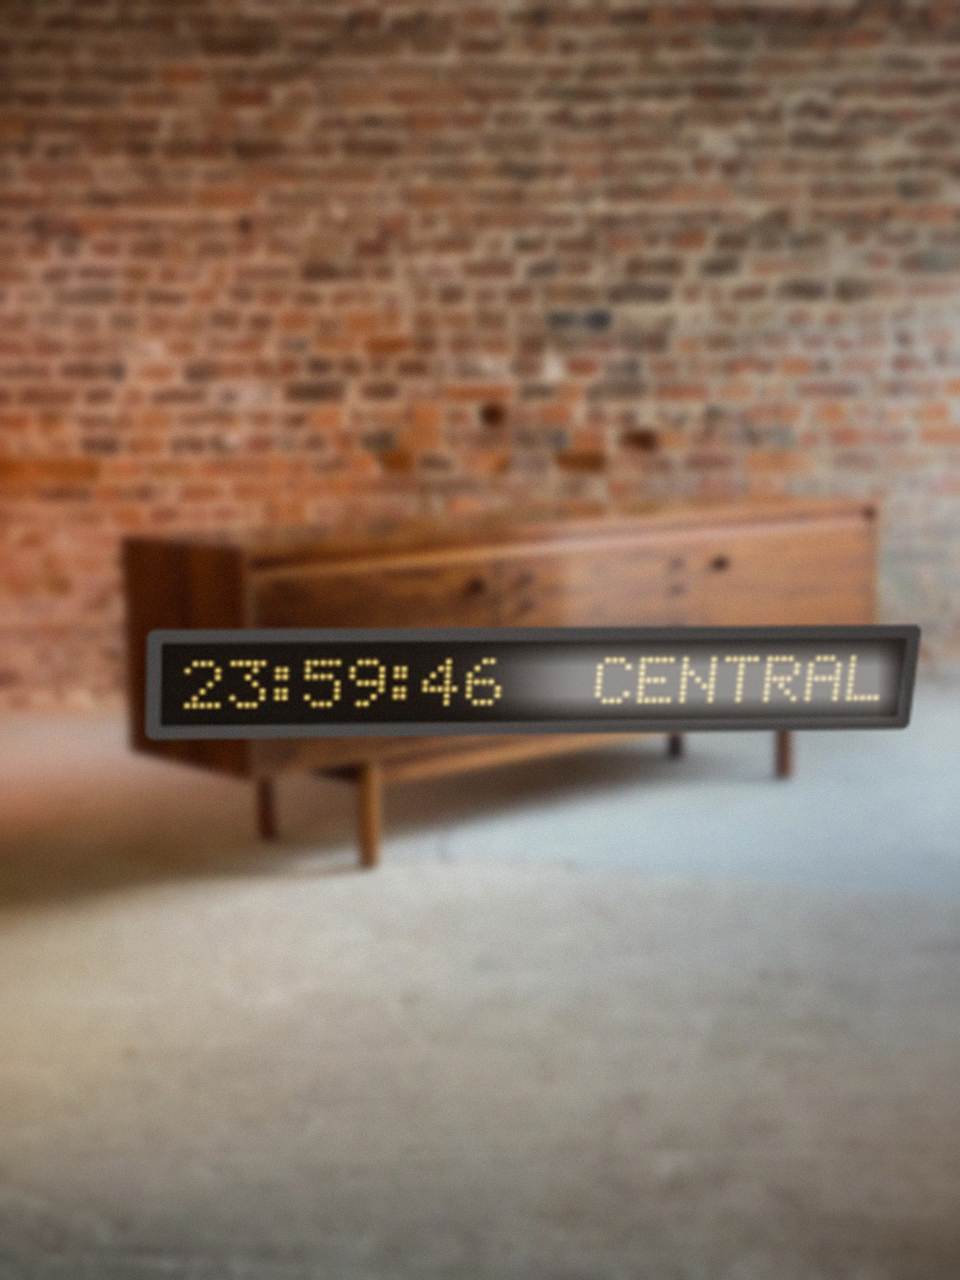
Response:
{"hour": 23, "minute": 59, "second": 46}
